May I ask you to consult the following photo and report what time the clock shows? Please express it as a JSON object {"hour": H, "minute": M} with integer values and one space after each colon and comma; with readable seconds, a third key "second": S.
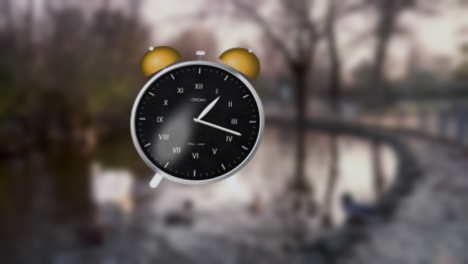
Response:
{"hour": 1, "minute": 18}
